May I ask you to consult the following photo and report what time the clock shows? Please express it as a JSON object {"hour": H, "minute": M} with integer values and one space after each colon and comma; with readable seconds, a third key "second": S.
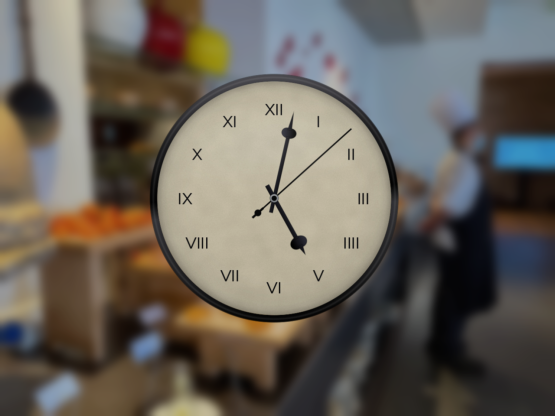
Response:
{"hour": 5, "minute": 2, "second": 8}
